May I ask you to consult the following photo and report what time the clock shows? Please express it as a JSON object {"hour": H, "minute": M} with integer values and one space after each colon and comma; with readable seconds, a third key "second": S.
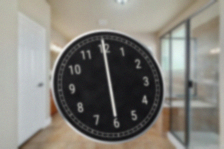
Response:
{"hour": 6, "minute": 0}
